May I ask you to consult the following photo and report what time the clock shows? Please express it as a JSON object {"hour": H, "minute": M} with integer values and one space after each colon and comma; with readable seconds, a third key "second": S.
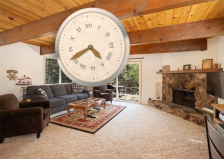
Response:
{"hour": 4, "minute": 41}
